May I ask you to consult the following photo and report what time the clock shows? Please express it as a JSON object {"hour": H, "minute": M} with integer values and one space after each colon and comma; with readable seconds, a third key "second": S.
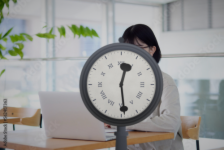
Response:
{"hour": 12, "minute": 29}
